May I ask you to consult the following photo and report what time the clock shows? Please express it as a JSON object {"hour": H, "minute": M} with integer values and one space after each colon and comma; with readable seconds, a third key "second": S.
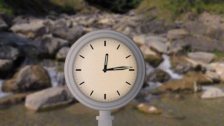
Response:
{"hour": 12, "minute": 14}
